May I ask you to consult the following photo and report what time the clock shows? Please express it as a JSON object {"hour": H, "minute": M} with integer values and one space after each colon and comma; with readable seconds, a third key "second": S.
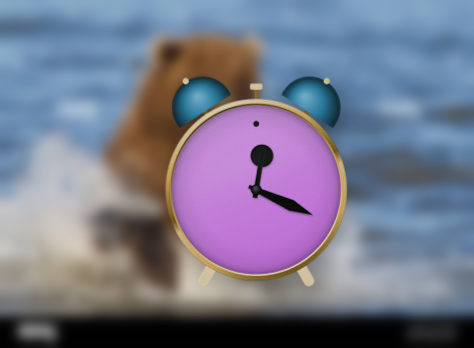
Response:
{"hour": 12, "minute": 19}
